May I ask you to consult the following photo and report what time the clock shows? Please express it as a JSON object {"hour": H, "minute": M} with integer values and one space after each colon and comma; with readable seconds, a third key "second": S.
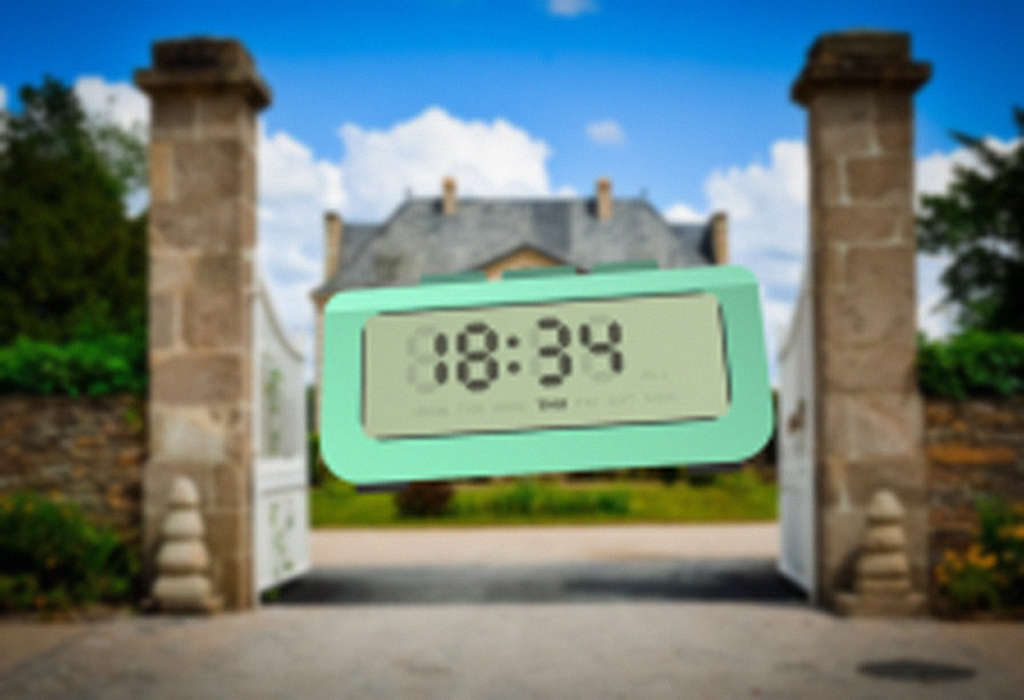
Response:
{"hour": 18, "minute": 34}
